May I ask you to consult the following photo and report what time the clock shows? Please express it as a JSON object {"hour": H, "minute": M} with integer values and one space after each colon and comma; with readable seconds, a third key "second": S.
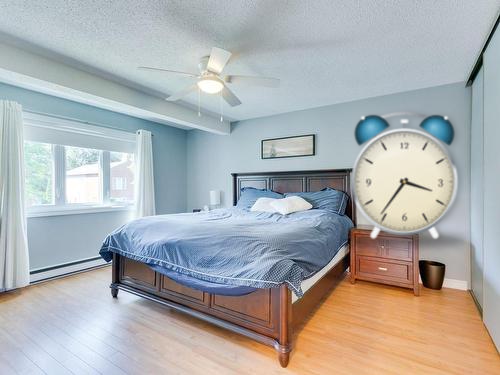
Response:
{"hour": 3, "minute": 36}
